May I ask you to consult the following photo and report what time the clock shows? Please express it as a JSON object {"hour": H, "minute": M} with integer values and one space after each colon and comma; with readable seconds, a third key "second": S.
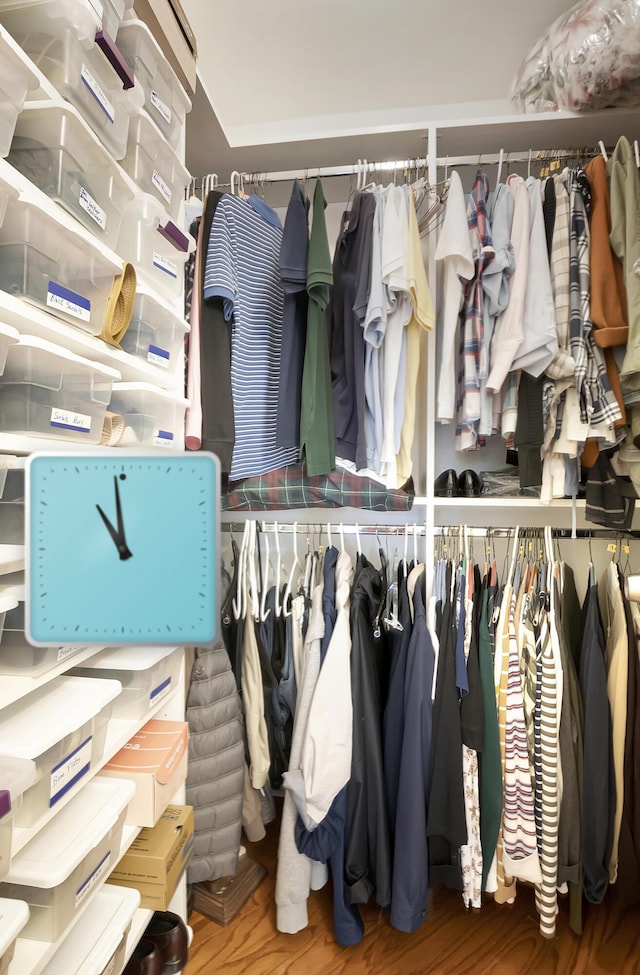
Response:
{"hour": 10, "minute": 59}
